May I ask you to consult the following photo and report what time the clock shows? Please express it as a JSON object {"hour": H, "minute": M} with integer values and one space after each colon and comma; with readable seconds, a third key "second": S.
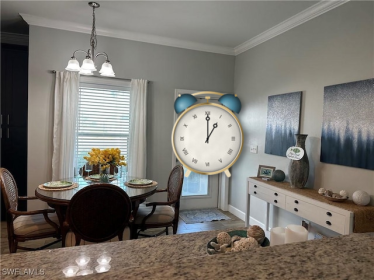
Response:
{"hour": 1, "minute": 0}
